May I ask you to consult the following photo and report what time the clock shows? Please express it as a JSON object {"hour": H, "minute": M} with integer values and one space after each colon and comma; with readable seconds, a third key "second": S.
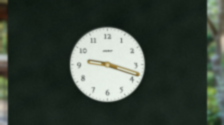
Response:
{"hour": 9, "minute": 18}
